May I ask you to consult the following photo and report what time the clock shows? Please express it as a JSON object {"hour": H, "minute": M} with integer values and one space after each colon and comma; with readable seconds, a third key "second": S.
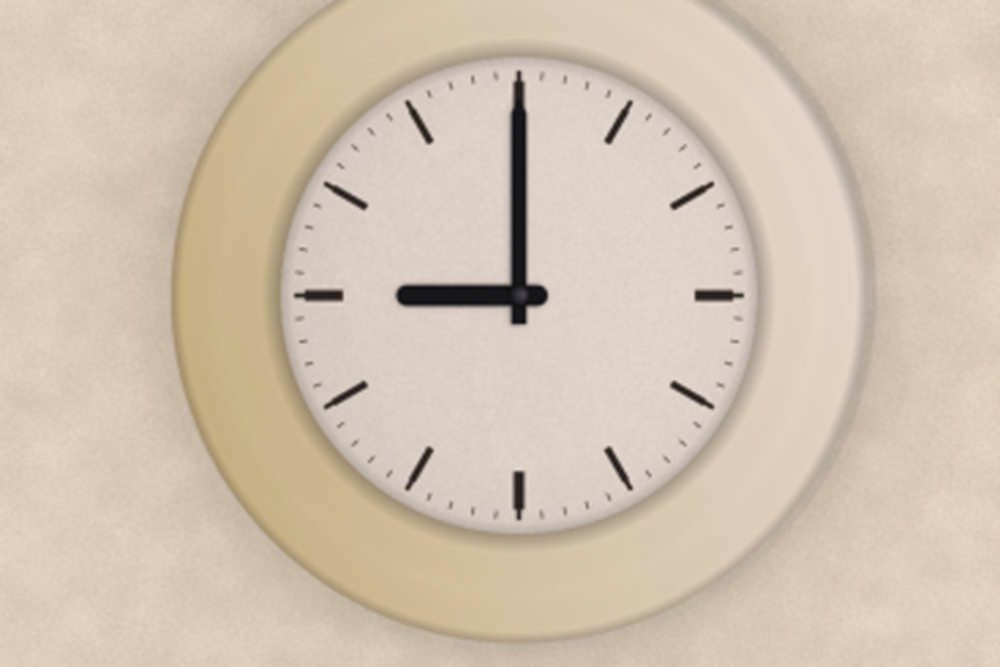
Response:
{"hour": 9, "minute": 0}
